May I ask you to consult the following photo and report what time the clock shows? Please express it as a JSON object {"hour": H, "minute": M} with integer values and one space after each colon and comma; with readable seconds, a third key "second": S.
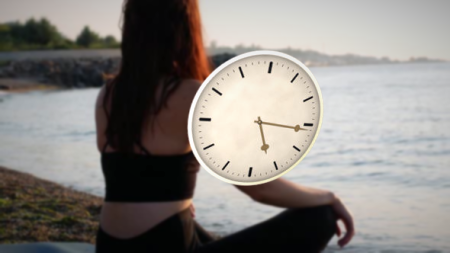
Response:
{"hour": 5, "minute": 16}
